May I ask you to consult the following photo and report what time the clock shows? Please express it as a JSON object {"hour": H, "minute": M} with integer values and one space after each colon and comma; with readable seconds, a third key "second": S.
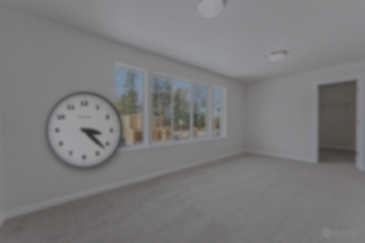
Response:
{"hour": 3, "minute": 22}
